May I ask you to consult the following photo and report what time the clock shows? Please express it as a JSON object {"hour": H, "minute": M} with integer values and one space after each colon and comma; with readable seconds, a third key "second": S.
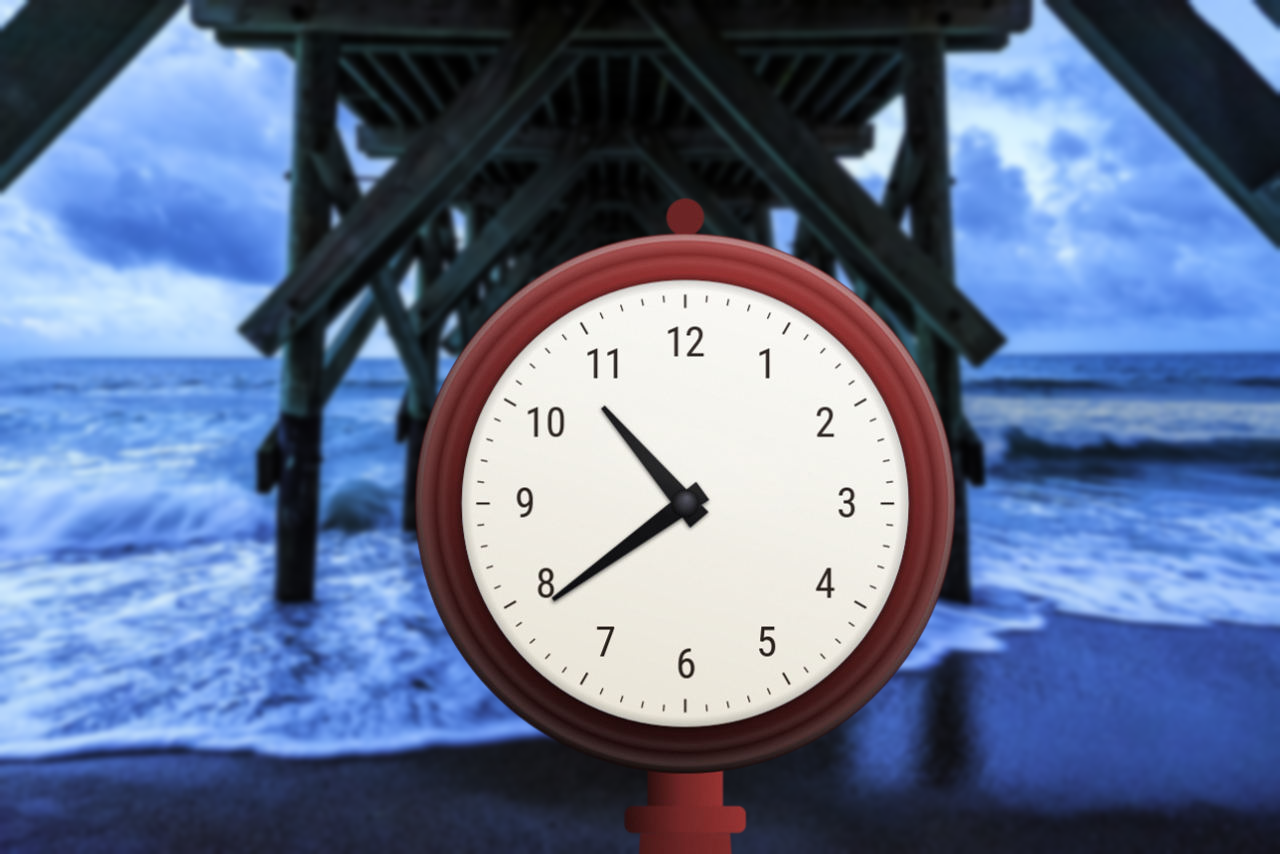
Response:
{"hour": 10, "minute": 39}
